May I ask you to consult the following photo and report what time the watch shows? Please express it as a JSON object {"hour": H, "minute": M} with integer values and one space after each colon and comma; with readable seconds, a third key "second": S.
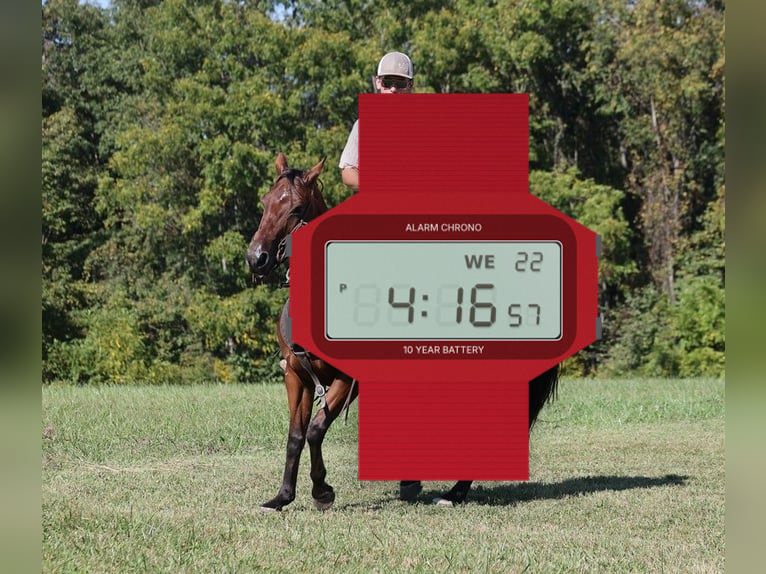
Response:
{"hour": 4, "minute": 16, "second": 57}
